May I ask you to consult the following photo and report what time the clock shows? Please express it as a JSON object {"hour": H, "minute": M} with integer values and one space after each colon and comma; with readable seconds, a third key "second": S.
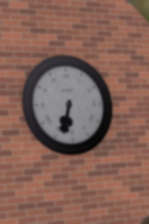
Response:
{"hour": 6, "minute": 33}
